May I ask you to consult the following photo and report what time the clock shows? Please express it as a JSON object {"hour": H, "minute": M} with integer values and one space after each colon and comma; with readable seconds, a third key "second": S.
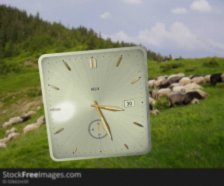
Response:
{"hour": 3, "minute": 27}
